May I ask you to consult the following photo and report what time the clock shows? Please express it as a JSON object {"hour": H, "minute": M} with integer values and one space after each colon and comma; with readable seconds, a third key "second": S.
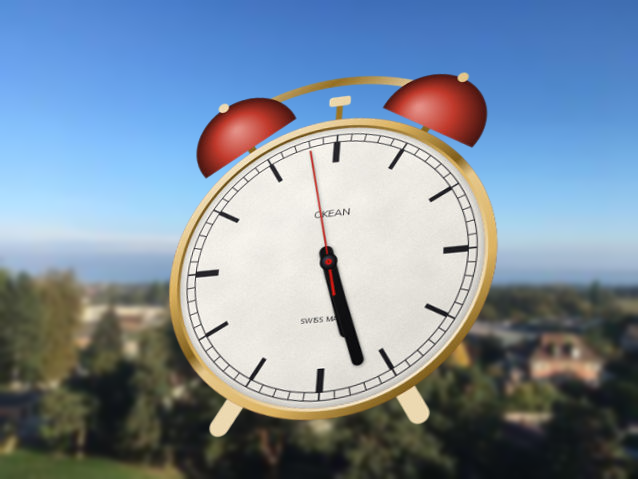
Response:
{"hour": 5, "minute": 26, "second": 58}
